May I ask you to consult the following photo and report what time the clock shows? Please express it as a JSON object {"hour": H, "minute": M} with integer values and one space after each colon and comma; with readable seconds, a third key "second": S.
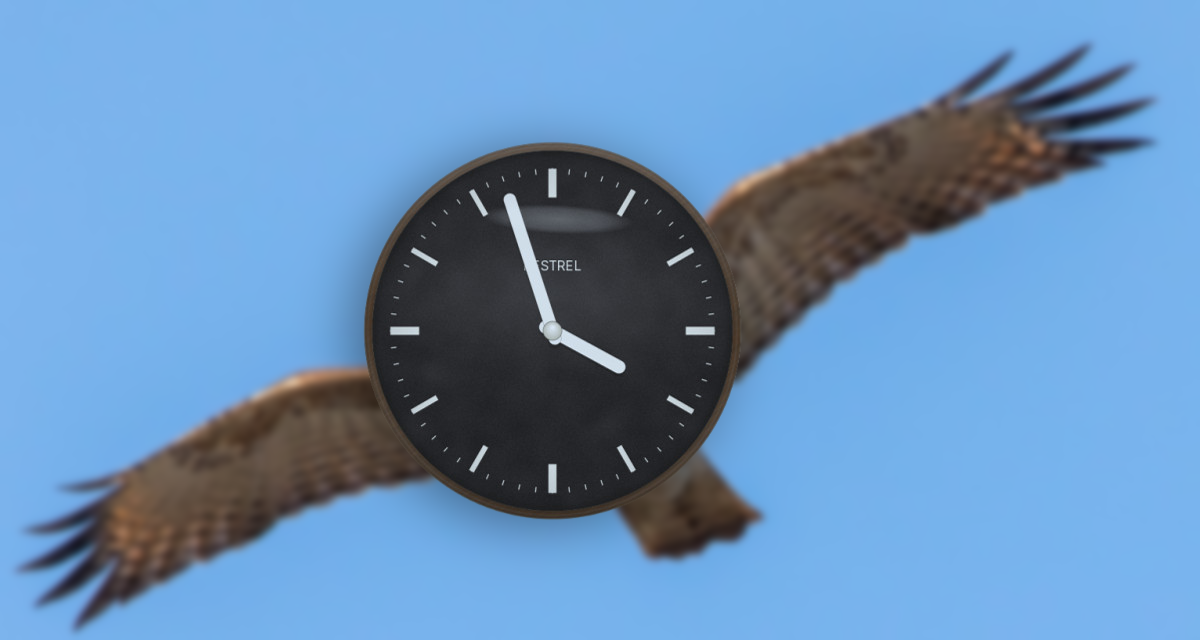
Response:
{"hour": 3, "minute": 57}
